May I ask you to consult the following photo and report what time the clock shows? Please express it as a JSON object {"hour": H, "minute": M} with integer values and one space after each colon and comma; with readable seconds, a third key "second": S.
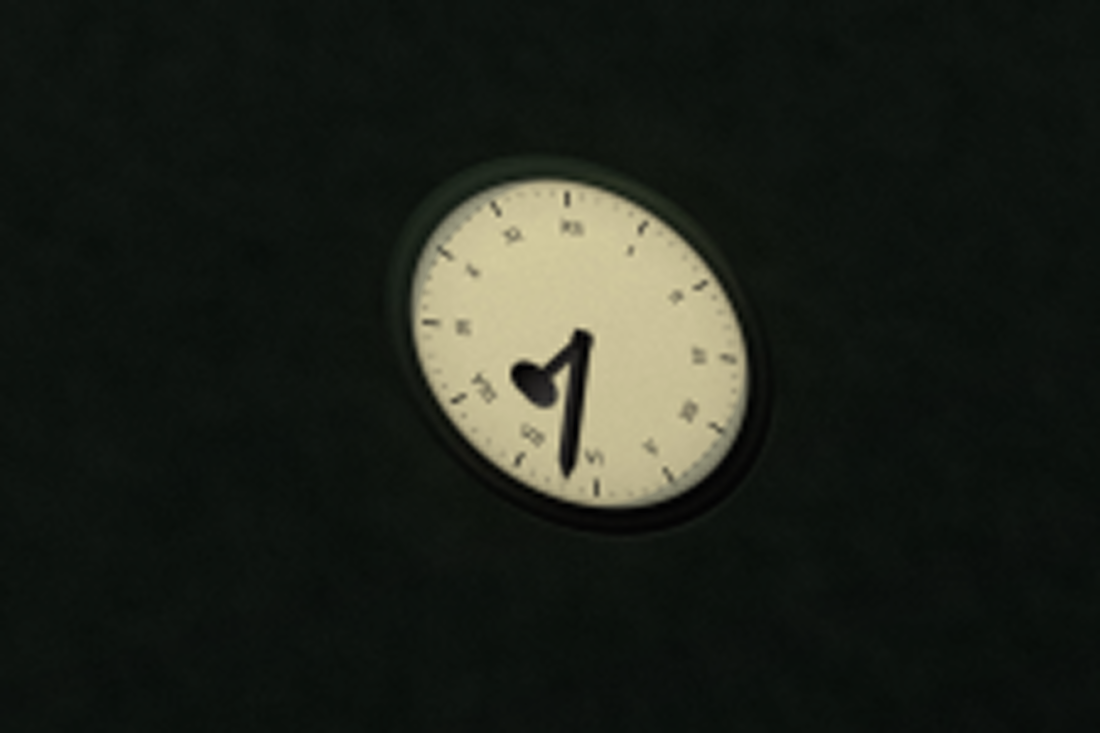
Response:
{"hour": 7, "minute": 32}
